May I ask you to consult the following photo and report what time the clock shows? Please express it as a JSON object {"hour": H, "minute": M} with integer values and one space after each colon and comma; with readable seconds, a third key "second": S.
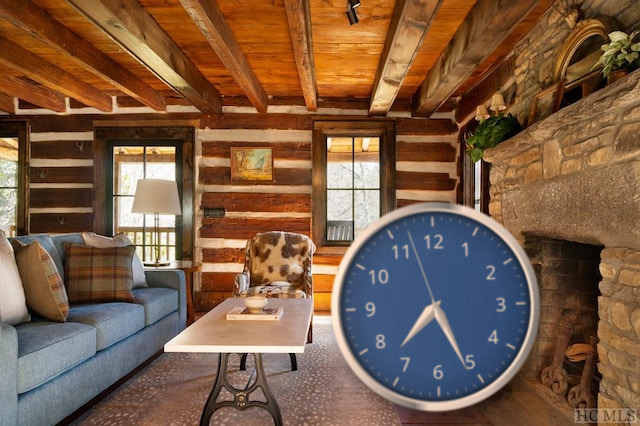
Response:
{"hour": 7, "minute": 25, "second": 57}
